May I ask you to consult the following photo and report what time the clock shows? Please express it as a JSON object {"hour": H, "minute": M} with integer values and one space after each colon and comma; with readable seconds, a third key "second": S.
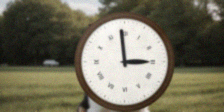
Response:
{"hour": 2, "minute": 59}
